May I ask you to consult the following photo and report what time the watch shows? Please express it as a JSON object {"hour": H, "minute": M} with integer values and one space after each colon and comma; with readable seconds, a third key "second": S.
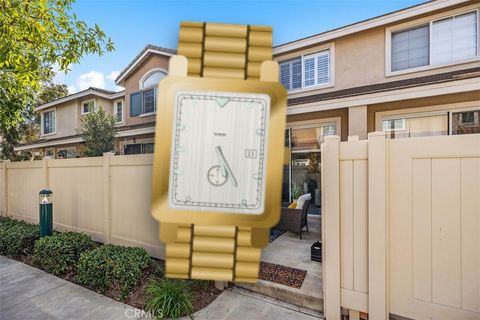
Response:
{"hour": 5, "minute": 25}
